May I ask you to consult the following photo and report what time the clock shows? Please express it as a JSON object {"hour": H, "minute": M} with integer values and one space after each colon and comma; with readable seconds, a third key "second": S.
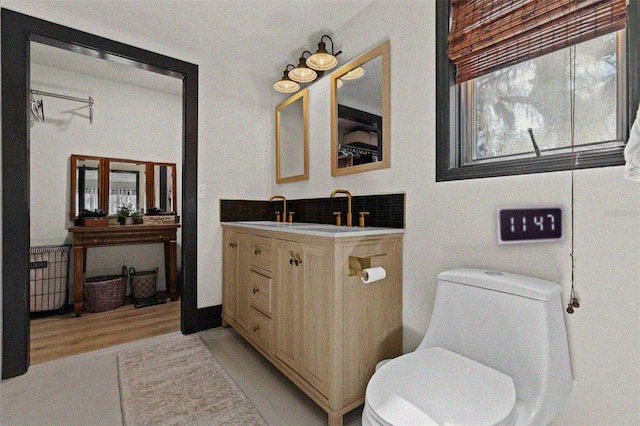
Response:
{"hour": 11, "minute": 47}
